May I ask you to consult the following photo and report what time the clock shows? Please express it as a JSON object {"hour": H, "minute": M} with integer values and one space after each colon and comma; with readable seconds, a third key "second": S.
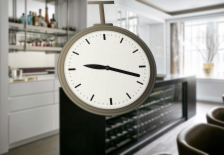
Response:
{"hour": 9, "minute": 18}
